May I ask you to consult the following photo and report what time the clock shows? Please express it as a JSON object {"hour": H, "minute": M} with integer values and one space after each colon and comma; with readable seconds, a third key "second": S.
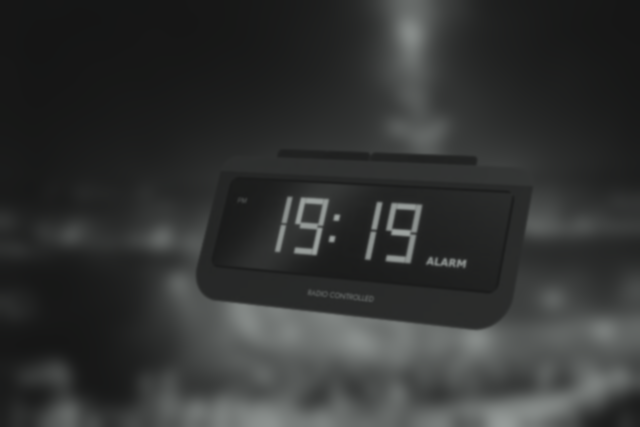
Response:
{"hour": 19, "minute": 19}
